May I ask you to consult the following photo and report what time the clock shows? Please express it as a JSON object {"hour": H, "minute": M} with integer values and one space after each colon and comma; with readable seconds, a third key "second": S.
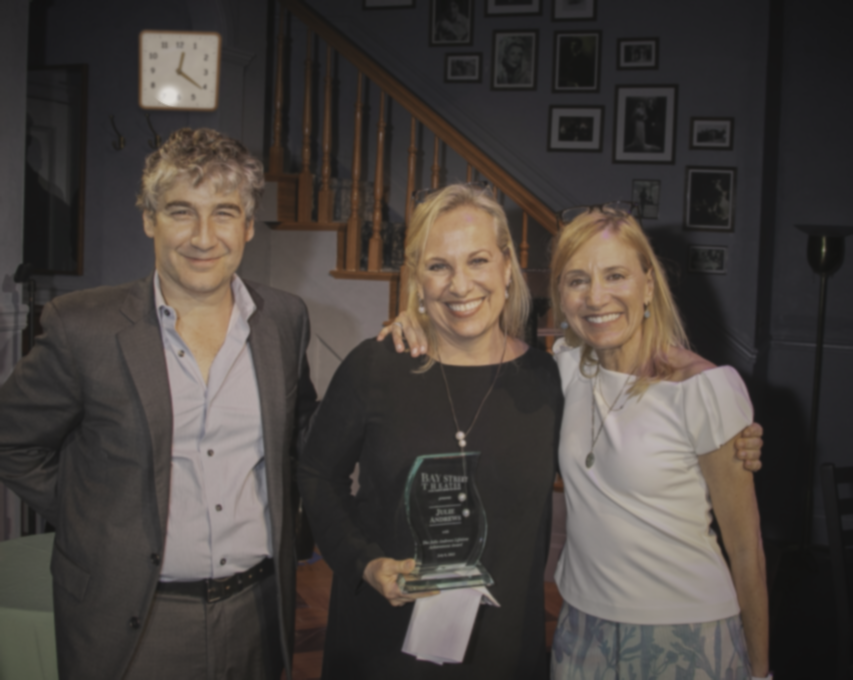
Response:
{"hour": 12, "minute": 21}
